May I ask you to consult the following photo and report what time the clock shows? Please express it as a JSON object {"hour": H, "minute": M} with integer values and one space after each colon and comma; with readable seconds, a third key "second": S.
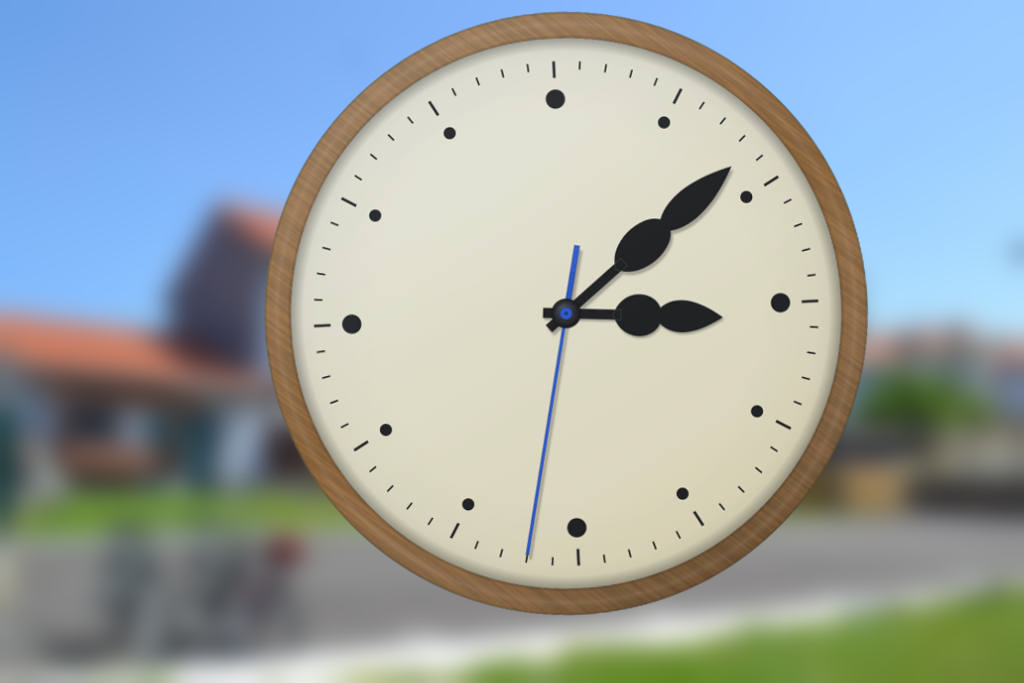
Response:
{"hour": 3, "minute": 8, "second": 32}
